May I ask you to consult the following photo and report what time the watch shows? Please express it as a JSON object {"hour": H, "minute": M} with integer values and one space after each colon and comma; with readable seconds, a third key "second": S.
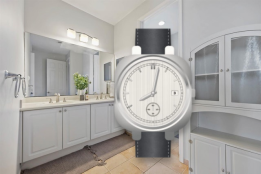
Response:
{"hour": 8, "minute": 2}
